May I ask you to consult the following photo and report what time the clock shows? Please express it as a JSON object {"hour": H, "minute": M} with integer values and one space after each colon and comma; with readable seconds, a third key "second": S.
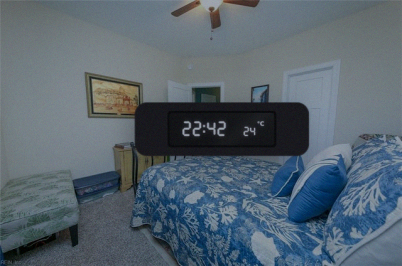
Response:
{"hour": 22, "minute": 42}
